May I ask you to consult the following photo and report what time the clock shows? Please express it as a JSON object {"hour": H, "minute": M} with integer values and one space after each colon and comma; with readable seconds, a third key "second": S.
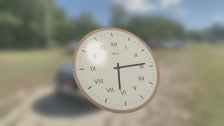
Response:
{"hour": 6, "minute": 14}
